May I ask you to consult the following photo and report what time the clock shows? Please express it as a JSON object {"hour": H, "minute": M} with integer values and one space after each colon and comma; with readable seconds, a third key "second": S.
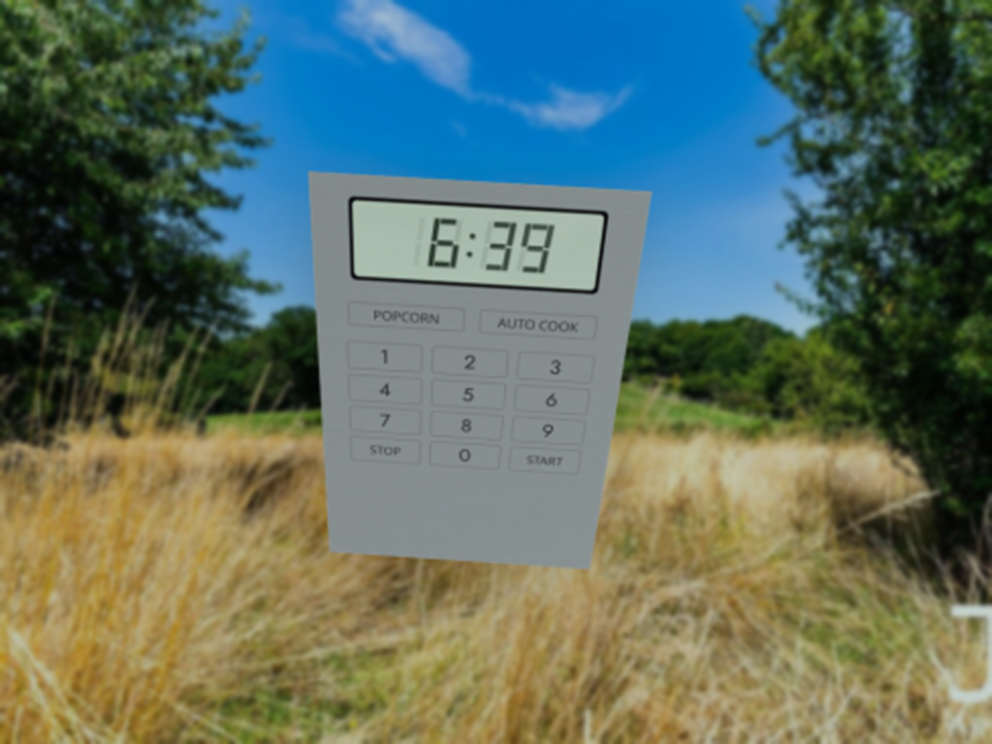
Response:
{"hour": 6, "minute": 39}
